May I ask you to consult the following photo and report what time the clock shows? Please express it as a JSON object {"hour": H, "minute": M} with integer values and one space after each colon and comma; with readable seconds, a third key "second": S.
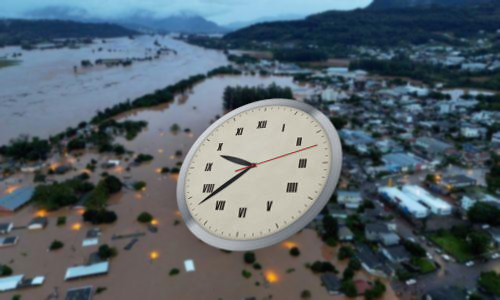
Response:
{"hour": 9, "minute": 38, "second": 12}
